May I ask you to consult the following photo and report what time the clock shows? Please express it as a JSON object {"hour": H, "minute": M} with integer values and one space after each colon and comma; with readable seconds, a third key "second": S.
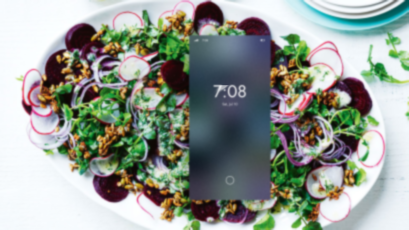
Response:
{"hour": 7, "minute": 8}
